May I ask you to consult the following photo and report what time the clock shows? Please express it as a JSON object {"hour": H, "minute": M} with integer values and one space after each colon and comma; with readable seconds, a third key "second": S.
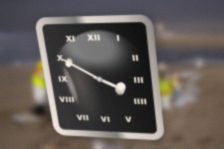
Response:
{"hour": 3, "minute": 50}
